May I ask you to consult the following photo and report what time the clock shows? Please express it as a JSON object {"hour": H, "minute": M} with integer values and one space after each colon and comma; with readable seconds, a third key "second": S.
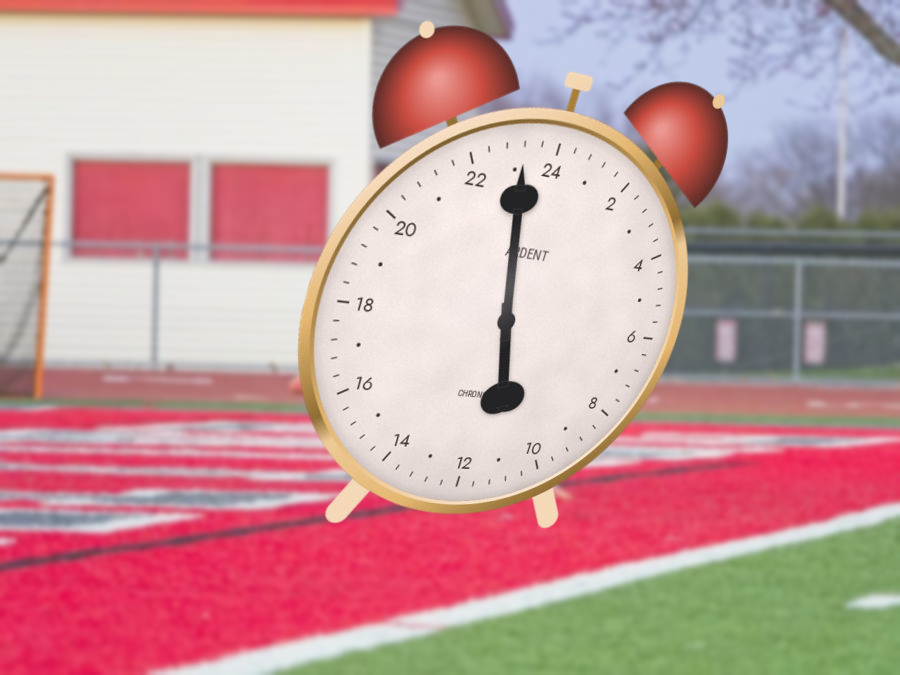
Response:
{"hour": 10, "minute": 58}
